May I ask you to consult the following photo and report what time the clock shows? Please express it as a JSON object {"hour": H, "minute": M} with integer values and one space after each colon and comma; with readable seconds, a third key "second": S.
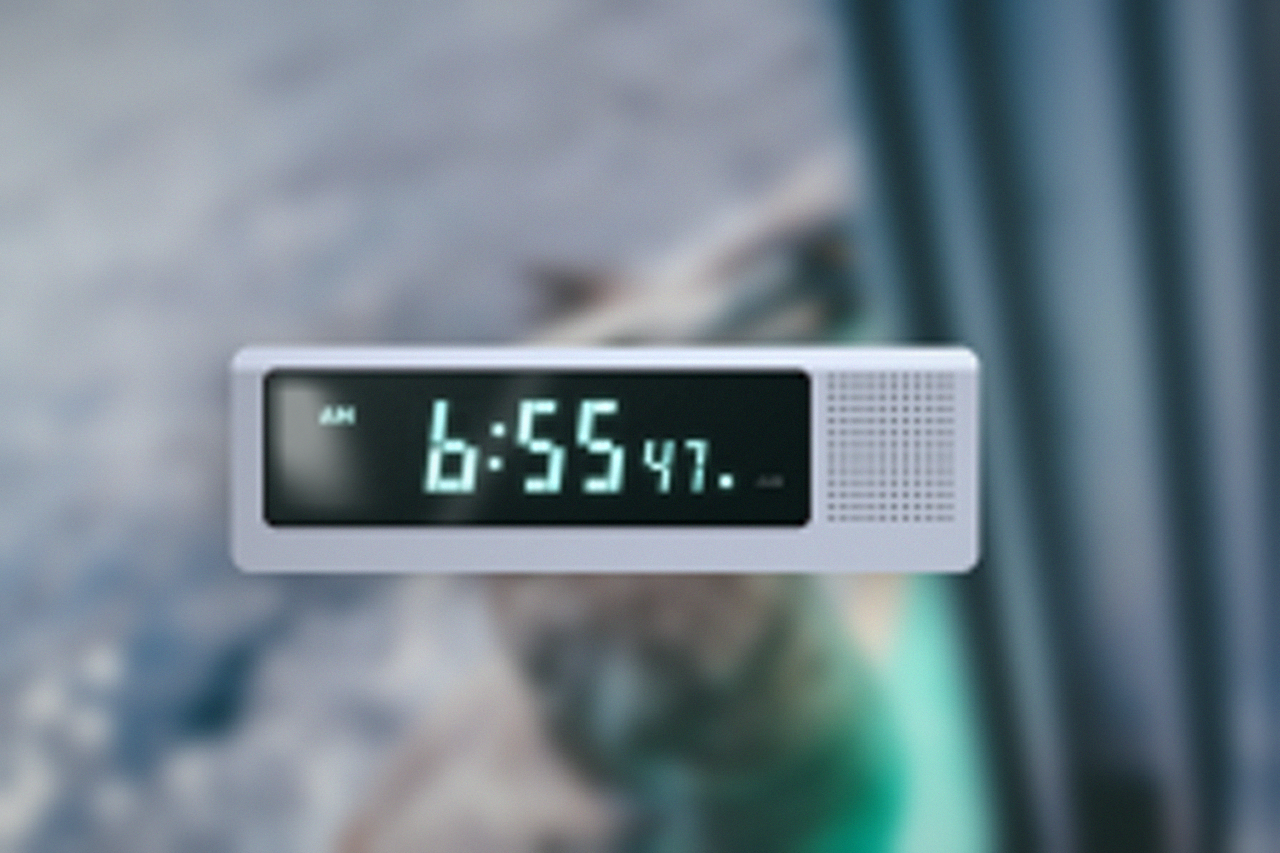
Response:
{"hour": 6, "minute": 55, "second": 47}
